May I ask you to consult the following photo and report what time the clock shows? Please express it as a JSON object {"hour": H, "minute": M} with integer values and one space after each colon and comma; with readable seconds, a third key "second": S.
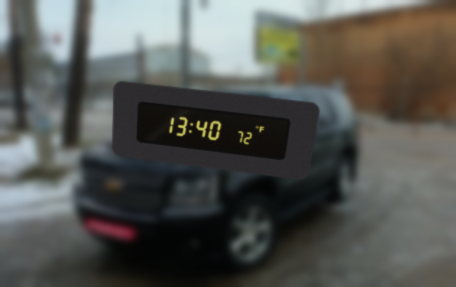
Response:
{"hour": 13, "minute": 40}
